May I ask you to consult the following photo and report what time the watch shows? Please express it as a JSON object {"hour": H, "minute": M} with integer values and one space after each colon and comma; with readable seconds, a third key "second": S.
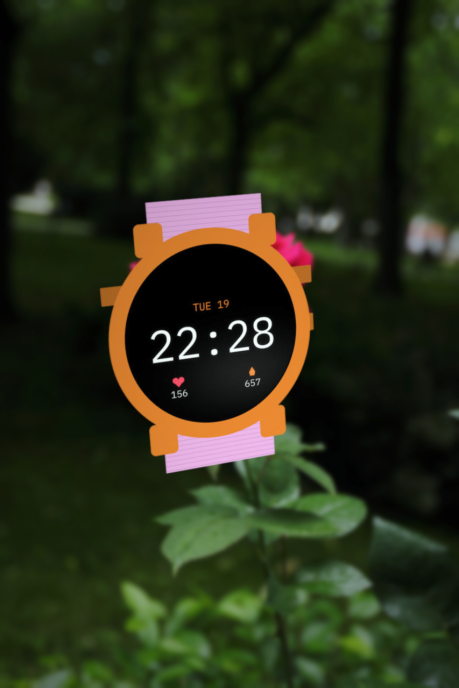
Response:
{"hour": 22, "minute": 28}
